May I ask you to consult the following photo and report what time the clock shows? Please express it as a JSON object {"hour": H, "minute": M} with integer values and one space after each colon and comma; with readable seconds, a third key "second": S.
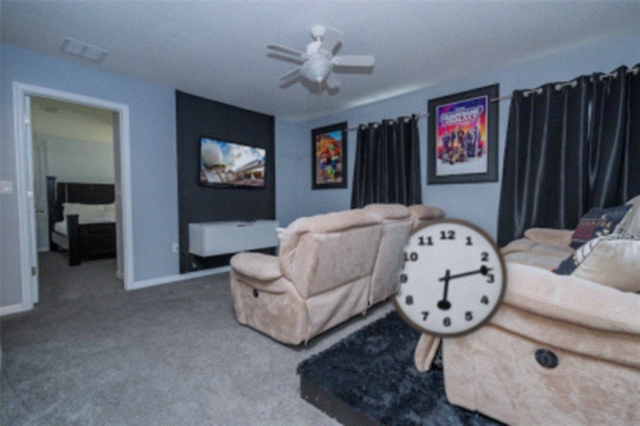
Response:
{"hour": 6, "minute": 13}
